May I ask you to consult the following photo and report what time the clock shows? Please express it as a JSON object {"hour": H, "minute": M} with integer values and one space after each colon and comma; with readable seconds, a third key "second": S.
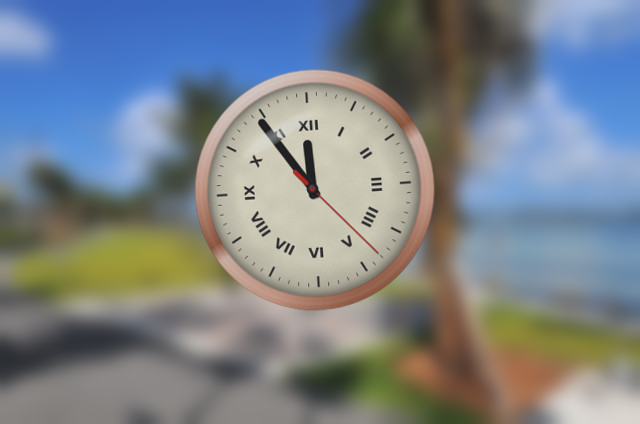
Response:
{"hour": 11, "minute": 54, "second": 23}
